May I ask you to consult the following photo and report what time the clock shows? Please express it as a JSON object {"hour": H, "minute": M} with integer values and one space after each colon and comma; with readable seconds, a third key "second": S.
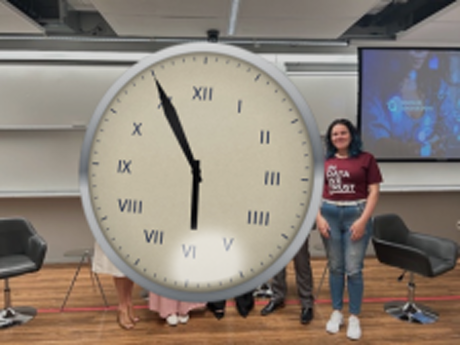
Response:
{"hour": 5, "minute": 55}
